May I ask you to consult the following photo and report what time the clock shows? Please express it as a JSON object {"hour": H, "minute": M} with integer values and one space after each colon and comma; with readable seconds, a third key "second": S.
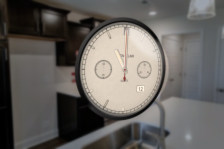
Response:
{"hour": 11, "minute": 0}
